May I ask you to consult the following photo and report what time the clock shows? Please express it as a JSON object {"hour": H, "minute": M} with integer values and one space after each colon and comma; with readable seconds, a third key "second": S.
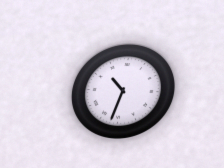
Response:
{"hour": 10, "minute": 32}
